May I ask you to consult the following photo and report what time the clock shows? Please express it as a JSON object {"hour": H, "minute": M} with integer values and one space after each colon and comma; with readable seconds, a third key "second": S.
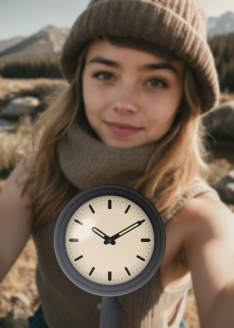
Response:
{"hour": 10, "minute": 10}
